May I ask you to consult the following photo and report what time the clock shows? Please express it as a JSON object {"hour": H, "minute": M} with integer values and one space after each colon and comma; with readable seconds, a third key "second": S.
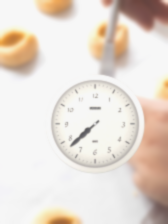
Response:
{"hour": 7, "minute": 38}
